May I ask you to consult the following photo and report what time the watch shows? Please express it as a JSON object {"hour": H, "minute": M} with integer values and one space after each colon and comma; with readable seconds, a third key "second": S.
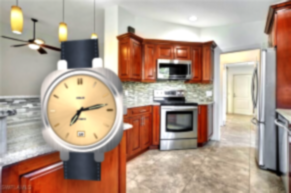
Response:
{"hour": 7, "minute": 13}
